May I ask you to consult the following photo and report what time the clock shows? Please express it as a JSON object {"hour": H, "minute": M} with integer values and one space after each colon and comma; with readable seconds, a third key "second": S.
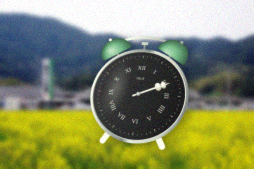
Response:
{"hour": 2, "minute": 11}
